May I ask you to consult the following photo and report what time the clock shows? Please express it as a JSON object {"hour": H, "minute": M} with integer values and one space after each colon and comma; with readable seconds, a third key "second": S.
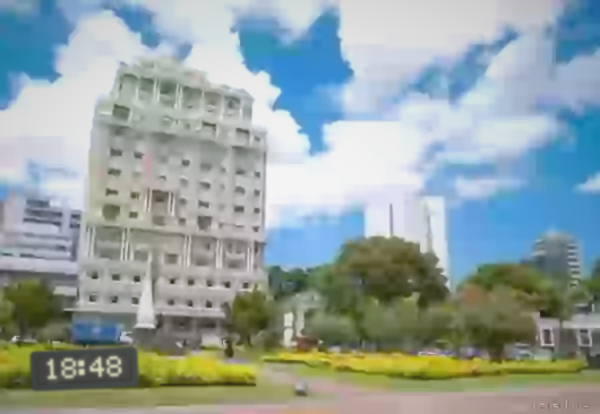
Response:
{"hour": 18, "minute": 48}
